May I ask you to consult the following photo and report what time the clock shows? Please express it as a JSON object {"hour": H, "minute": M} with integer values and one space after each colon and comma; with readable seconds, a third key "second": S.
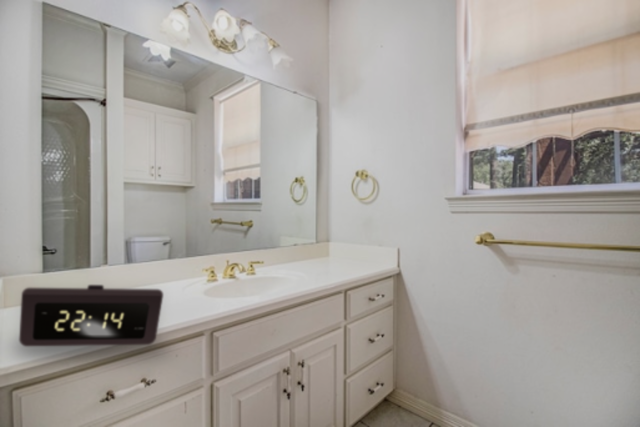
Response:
{"hour": 22, "minute": 14}
